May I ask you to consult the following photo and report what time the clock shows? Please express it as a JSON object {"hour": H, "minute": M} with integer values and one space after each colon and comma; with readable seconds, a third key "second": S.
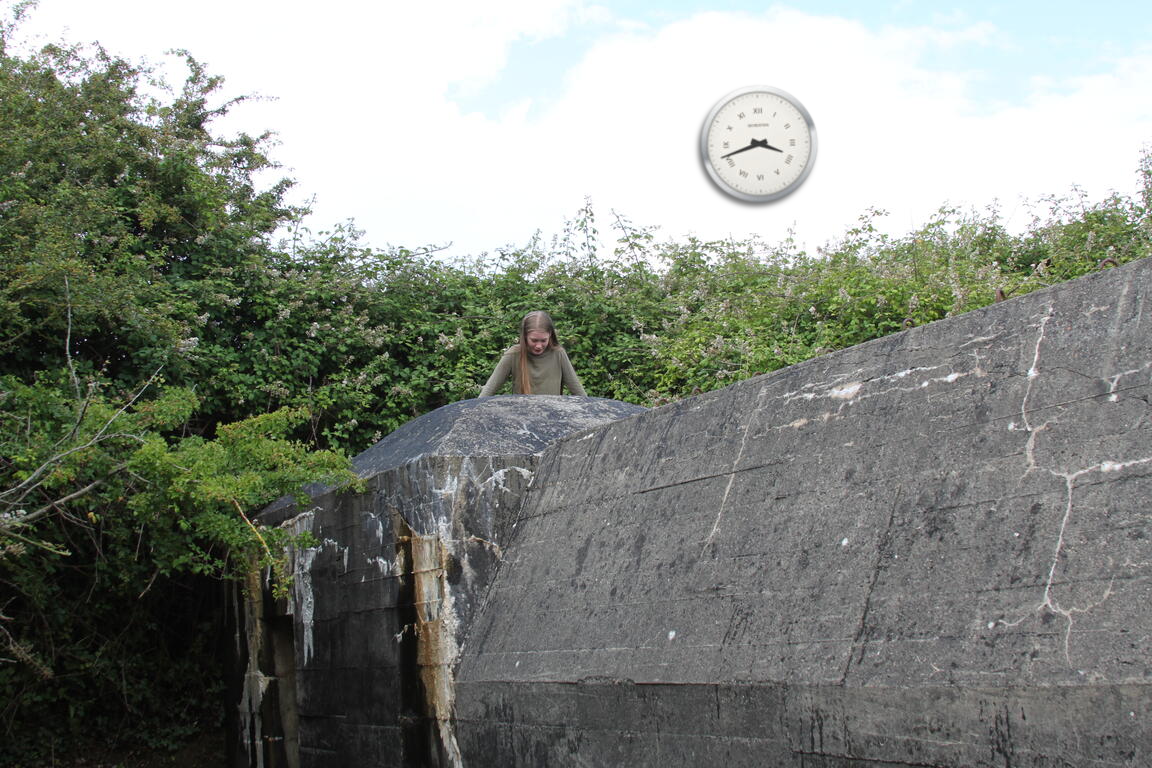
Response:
{"hour": 3, "minute": 42}
